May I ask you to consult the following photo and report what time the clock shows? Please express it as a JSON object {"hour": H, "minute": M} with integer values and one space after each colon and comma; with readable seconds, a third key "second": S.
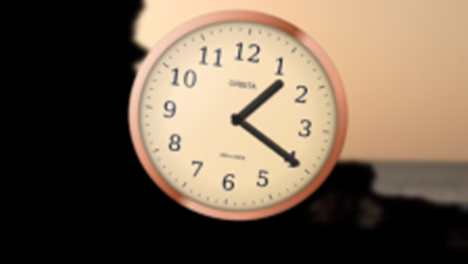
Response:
{"hour": 1, "minute": 20}
